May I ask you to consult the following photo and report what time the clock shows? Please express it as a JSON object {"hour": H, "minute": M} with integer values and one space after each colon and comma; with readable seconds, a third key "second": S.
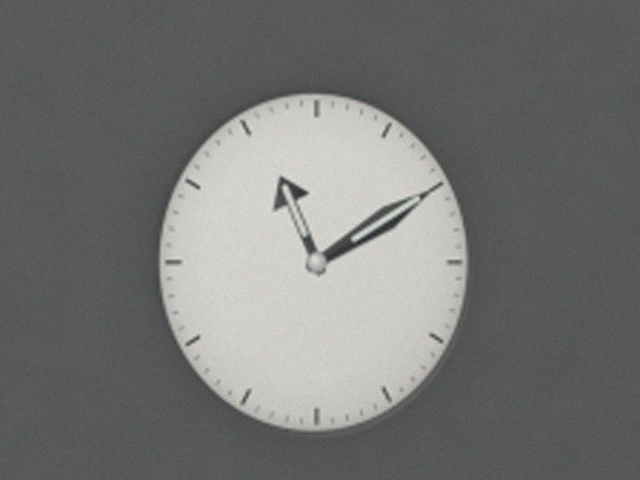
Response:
{"hour": 11, "minute": 10}
